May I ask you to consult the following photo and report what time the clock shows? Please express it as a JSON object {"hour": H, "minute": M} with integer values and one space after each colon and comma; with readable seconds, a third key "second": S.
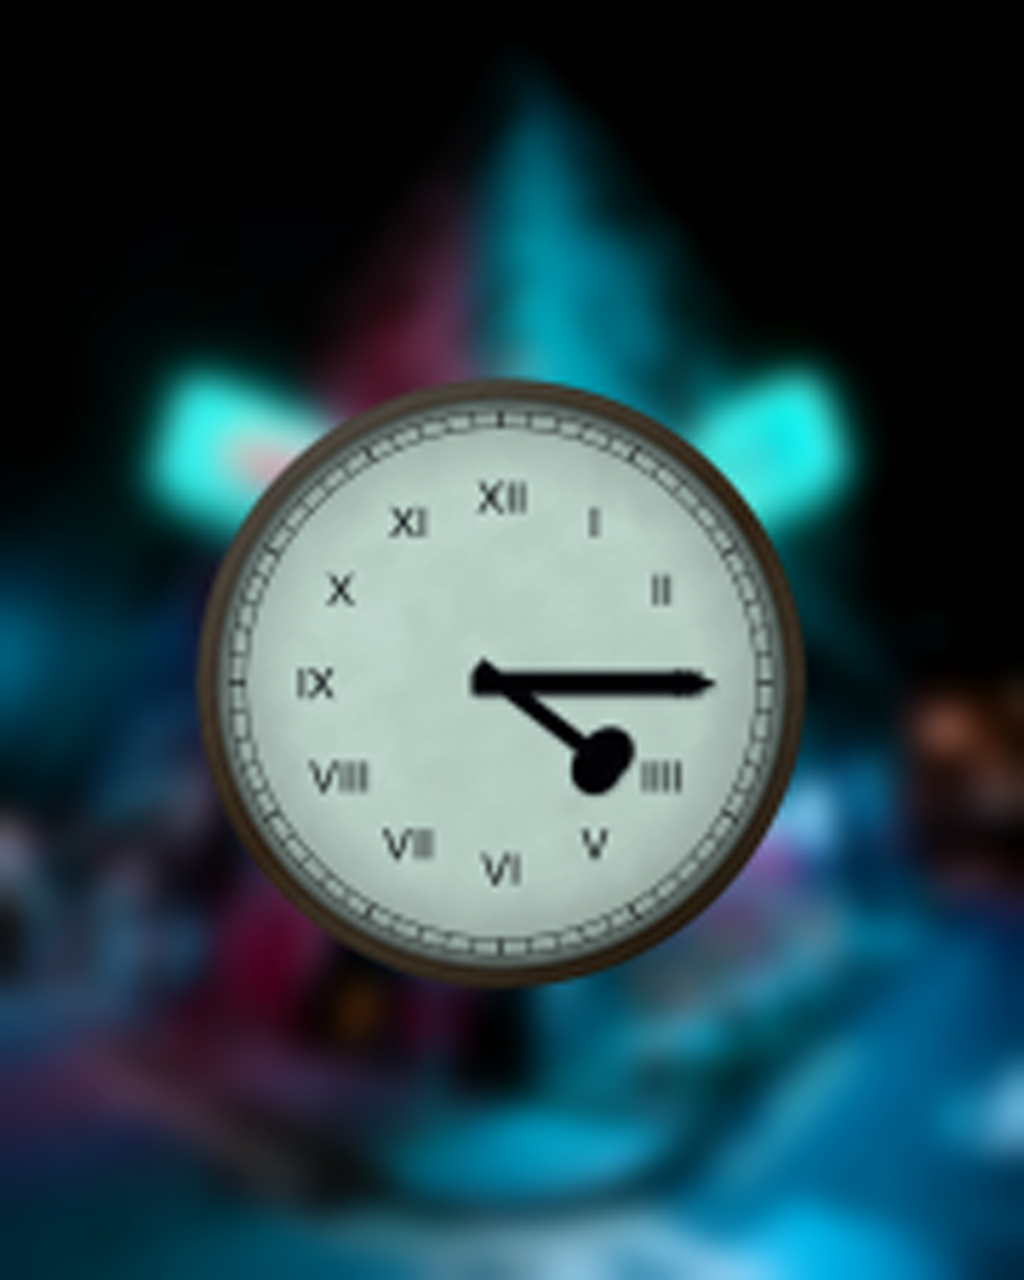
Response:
{"hour": 4, "minute": 15}
